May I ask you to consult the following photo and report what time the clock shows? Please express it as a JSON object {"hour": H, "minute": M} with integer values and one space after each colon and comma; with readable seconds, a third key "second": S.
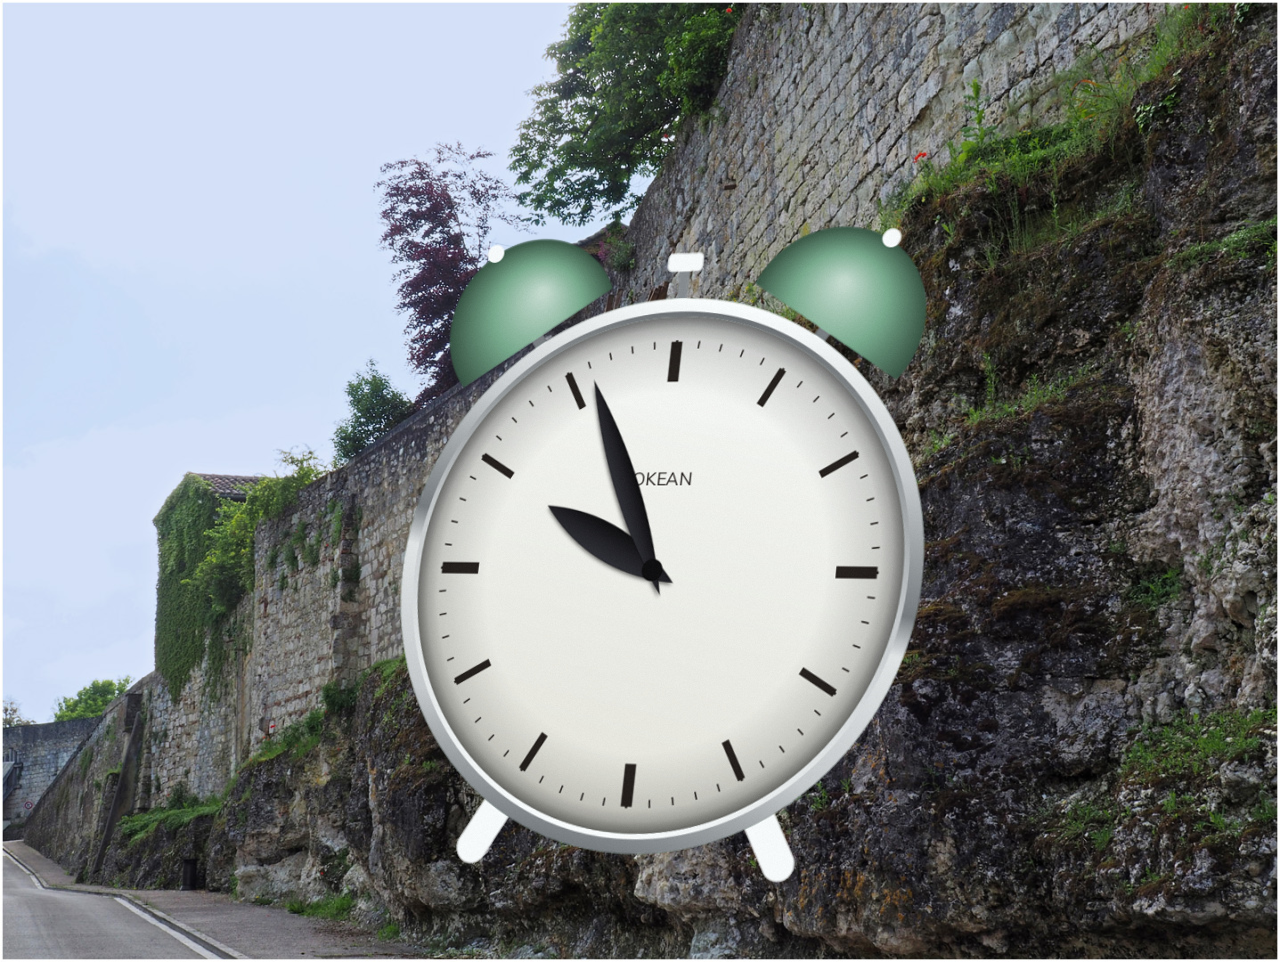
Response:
{"hour": 9, "minute": 56}
